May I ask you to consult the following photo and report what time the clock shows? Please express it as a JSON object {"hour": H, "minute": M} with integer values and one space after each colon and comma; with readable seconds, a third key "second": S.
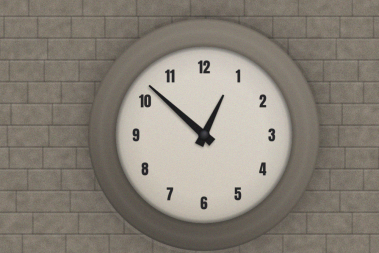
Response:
{"hour": 12, "minute": 52}
